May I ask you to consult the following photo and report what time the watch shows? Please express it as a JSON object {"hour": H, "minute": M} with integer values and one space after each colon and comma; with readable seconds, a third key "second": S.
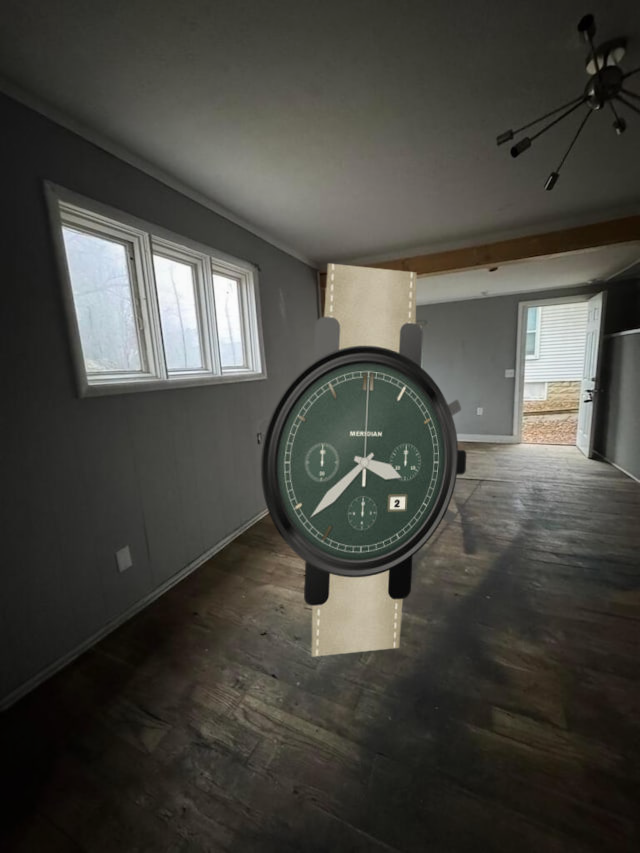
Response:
{"hour": 3, "minute": 38}
